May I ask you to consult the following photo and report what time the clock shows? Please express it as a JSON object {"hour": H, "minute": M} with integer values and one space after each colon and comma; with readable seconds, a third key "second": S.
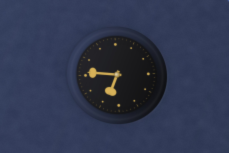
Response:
{"hour": 6, "minute": 46}
